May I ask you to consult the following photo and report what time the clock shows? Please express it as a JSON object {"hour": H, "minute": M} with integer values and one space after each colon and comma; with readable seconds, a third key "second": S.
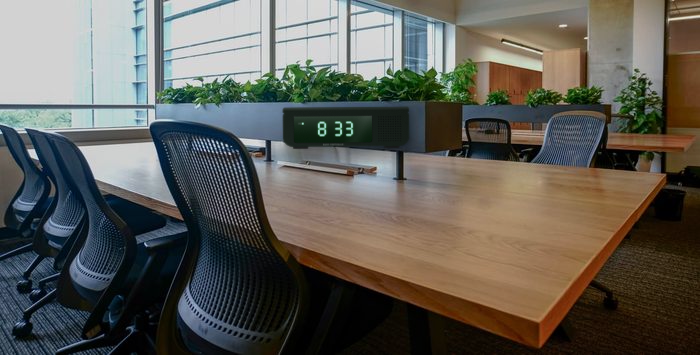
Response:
{"hour": 8, "minute": 33}
